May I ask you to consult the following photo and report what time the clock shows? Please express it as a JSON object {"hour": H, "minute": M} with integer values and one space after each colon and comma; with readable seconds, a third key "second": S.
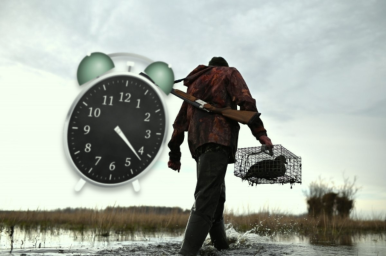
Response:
{"hour": 4, "minute": 22}
